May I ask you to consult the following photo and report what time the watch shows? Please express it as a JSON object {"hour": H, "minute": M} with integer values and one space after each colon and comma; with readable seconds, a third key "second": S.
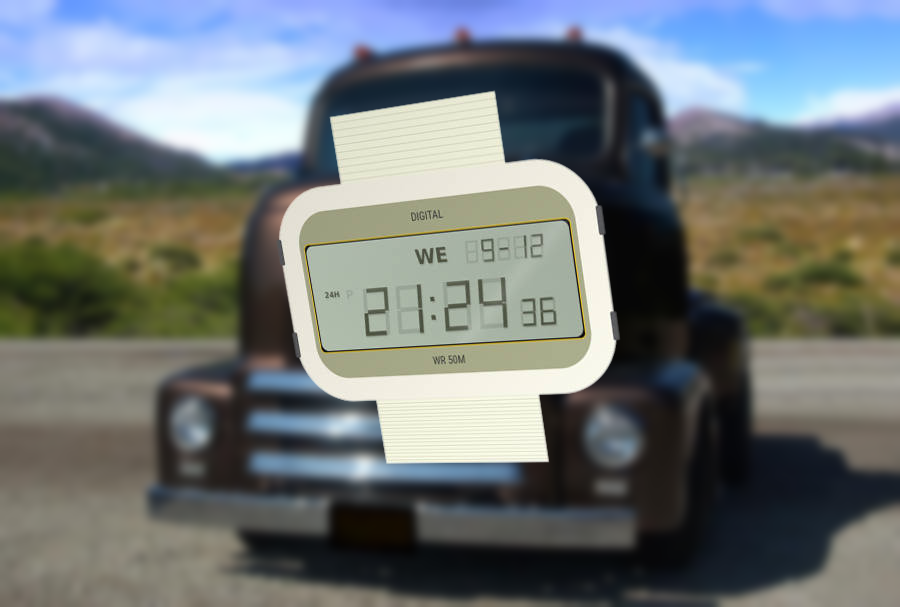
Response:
{"hour": 21, "minute": 24, "second": 36}
